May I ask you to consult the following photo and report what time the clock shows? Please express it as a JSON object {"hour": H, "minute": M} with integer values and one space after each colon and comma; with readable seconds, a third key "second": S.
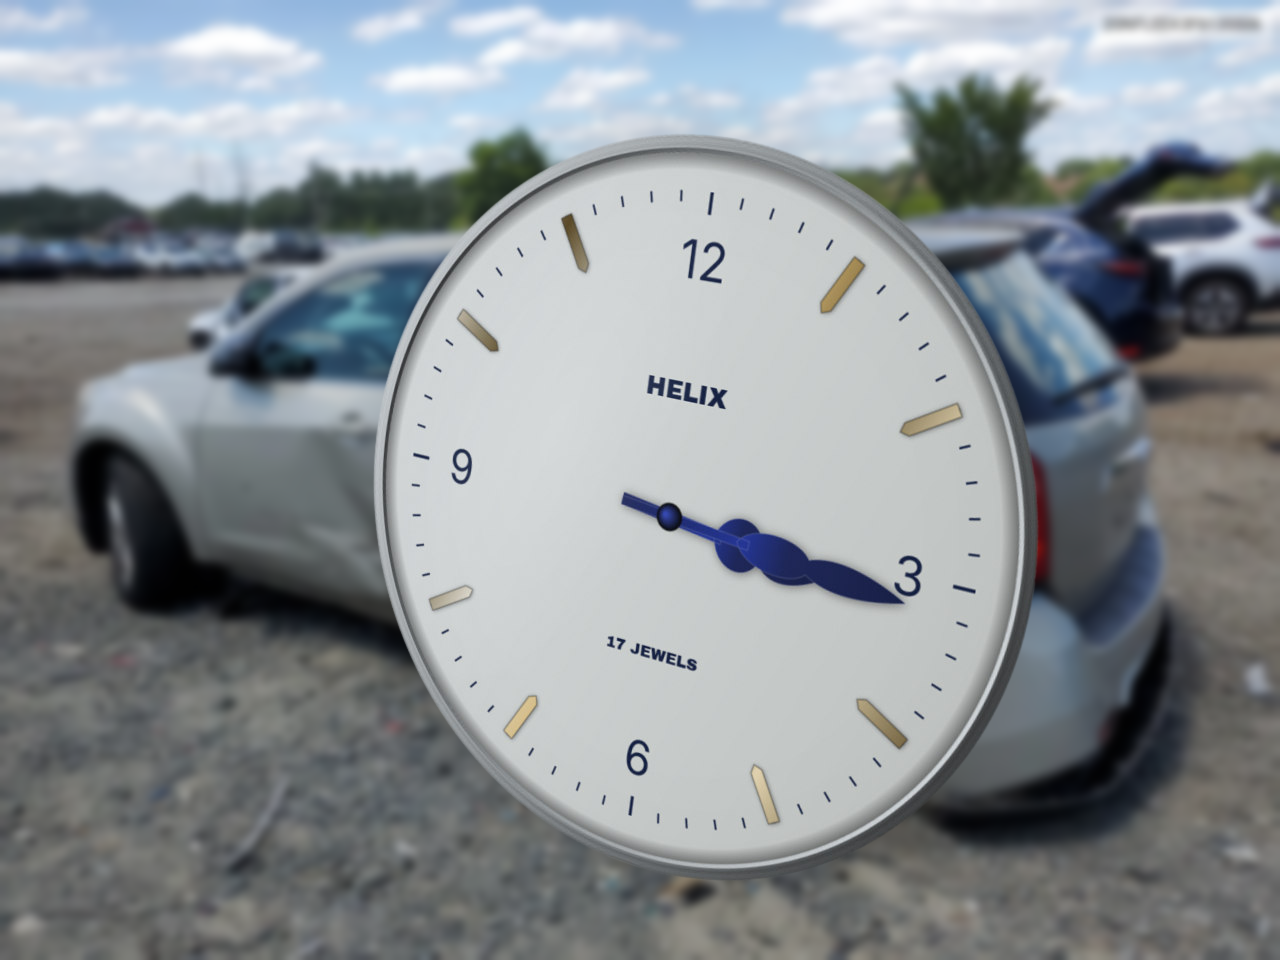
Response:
{"hour": 3, "minute": 16}
